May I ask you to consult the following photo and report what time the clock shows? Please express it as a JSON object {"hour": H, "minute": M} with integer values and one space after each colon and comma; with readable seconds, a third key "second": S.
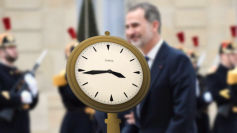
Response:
{"hour": 3, "minute": 44}
